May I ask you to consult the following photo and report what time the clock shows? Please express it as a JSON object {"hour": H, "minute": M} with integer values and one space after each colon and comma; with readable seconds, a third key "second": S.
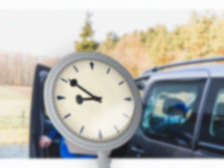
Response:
{"hour": 8, "minute": 51}
